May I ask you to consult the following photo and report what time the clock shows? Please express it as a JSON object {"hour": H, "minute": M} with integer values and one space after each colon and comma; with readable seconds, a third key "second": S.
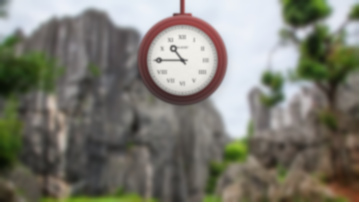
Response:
{"hour": 10, "minute": 45}
